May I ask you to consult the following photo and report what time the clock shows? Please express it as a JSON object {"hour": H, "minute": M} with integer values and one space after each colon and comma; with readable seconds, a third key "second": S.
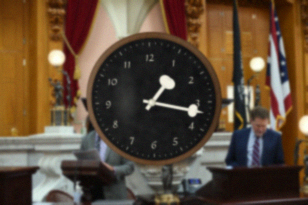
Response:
{"hour": 1, "minute": 17}
